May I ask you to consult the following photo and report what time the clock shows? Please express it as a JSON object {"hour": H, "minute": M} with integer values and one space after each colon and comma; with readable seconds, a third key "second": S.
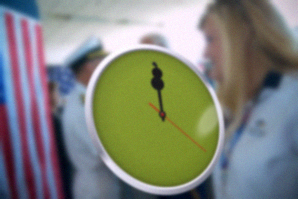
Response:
{"hour": 12, "minute": 0, "second": 22}
